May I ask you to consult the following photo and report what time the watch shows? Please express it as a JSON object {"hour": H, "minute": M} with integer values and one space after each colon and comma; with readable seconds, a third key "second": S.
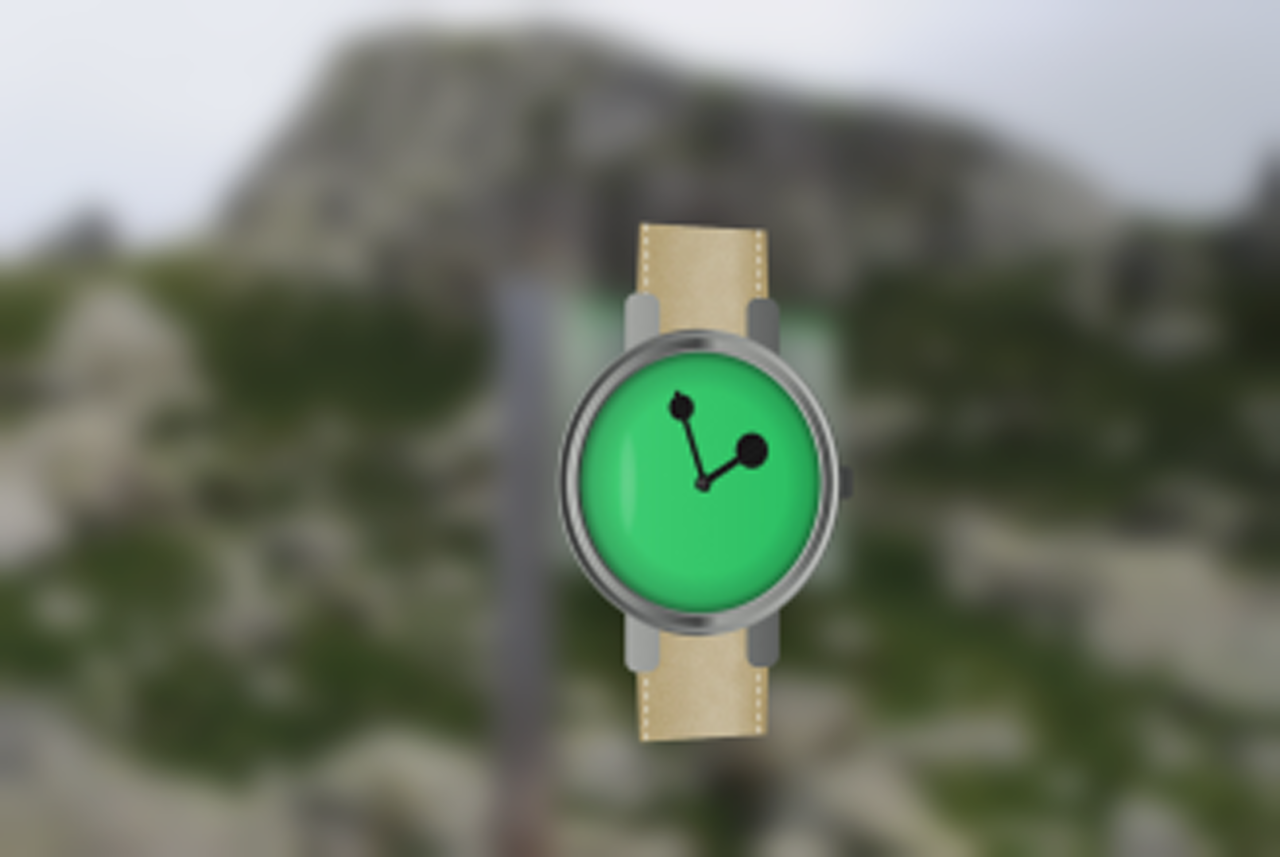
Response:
{"hour": 1, "minute": 57}
